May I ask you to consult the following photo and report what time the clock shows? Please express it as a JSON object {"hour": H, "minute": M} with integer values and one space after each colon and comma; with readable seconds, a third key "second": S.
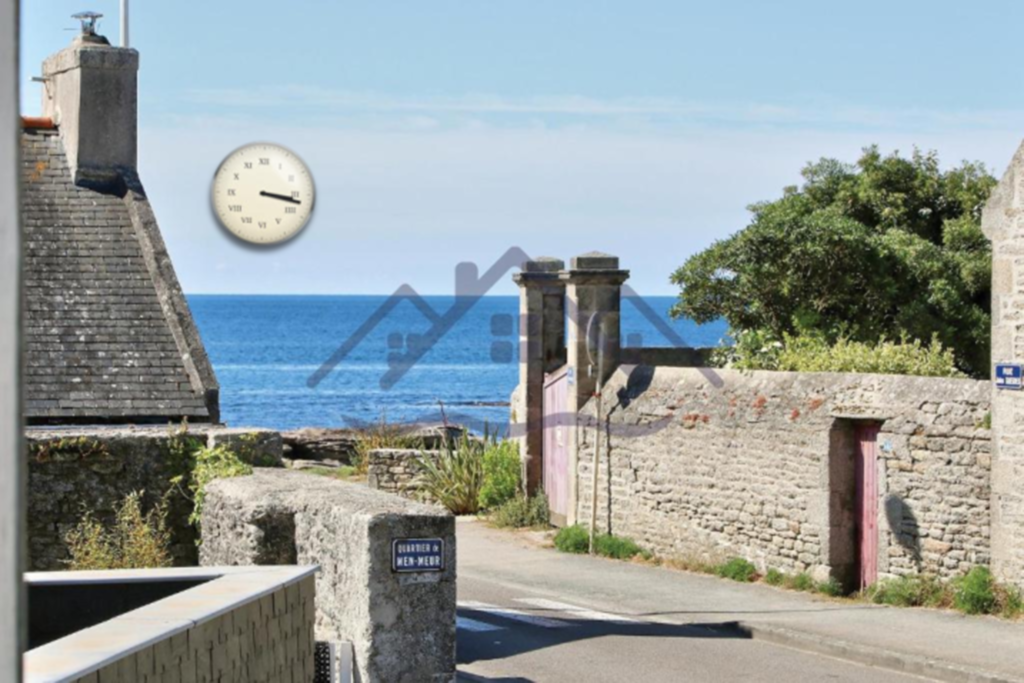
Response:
{"hour": 3, "minute": 17}
